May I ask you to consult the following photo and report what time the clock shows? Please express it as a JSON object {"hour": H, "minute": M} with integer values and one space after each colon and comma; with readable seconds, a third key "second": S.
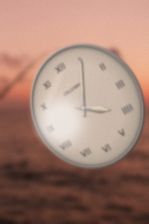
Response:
{"hour": 4, "minute": 5}
